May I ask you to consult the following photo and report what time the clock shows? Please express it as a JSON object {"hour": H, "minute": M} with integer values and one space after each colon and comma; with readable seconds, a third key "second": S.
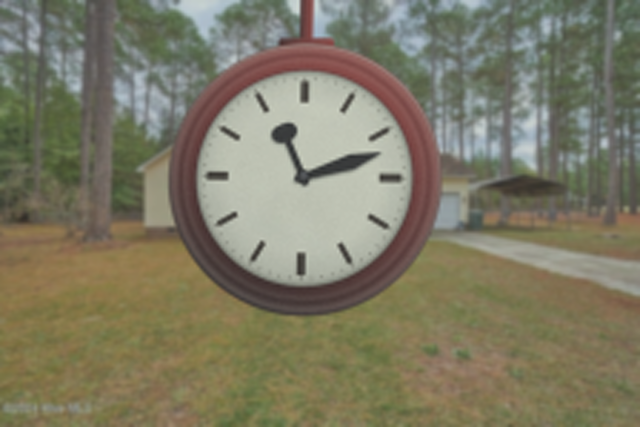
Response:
{"hour": 11, "minute": 12}
